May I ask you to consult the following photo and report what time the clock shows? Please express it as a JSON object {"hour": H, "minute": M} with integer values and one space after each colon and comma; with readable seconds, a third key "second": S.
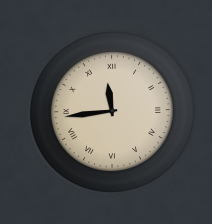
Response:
{"hour": 11, "minute": 44}
